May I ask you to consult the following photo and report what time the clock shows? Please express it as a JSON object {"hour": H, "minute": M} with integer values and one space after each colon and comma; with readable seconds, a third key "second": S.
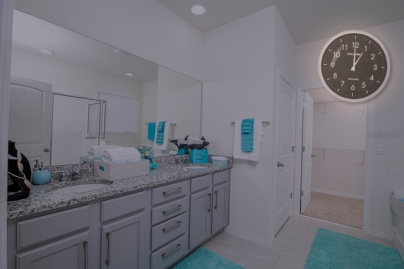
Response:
{"hour": 1, "minute": 0}
